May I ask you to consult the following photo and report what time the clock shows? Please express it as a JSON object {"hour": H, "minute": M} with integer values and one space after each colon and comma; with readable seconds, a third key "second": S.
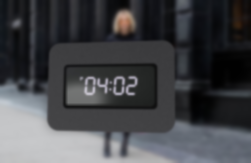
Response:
{"hour": 4, "minute": 2}
